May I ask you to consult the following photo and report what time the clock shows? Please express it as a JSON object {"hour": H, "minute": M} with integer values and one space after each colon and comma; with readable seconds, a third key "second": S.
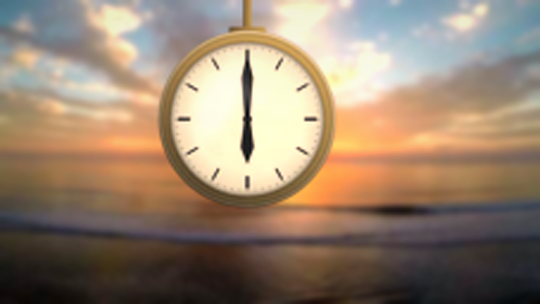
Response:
{"hour": 6, "minute": 0}
